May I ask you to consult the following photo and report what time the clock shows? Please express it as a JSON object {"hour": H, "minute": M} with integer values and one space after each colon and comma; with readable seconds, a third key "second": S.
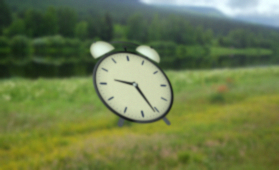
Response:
{"hour": 9, "minute": 26}
